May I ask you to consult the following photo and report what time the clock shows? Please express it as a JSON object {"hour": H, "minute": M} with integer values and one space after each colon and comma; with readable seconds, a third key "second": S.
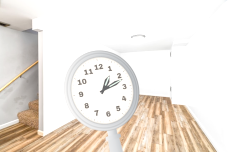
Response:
{"hour": 1, "minute": 12}
